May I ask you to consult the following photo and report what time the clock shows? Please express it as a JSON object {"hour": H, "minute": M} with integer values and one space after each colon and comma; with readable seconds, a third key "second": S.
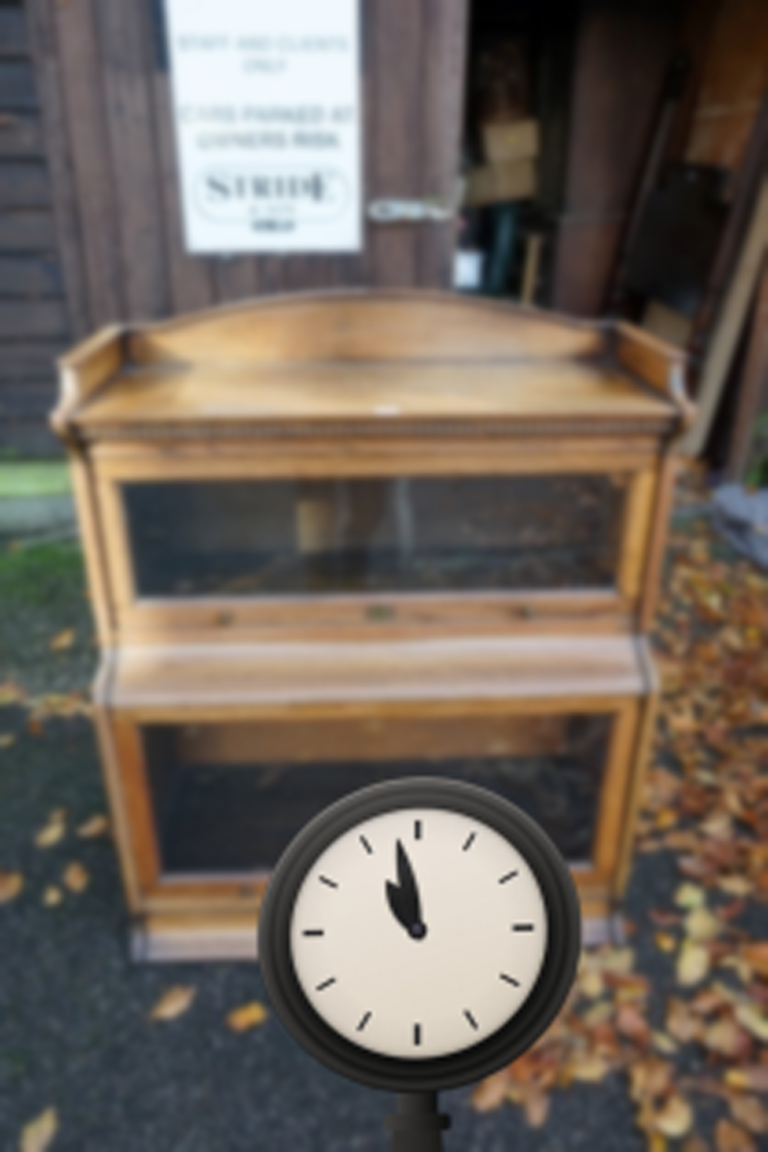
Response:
{"hour": 10, "minute": 58}
